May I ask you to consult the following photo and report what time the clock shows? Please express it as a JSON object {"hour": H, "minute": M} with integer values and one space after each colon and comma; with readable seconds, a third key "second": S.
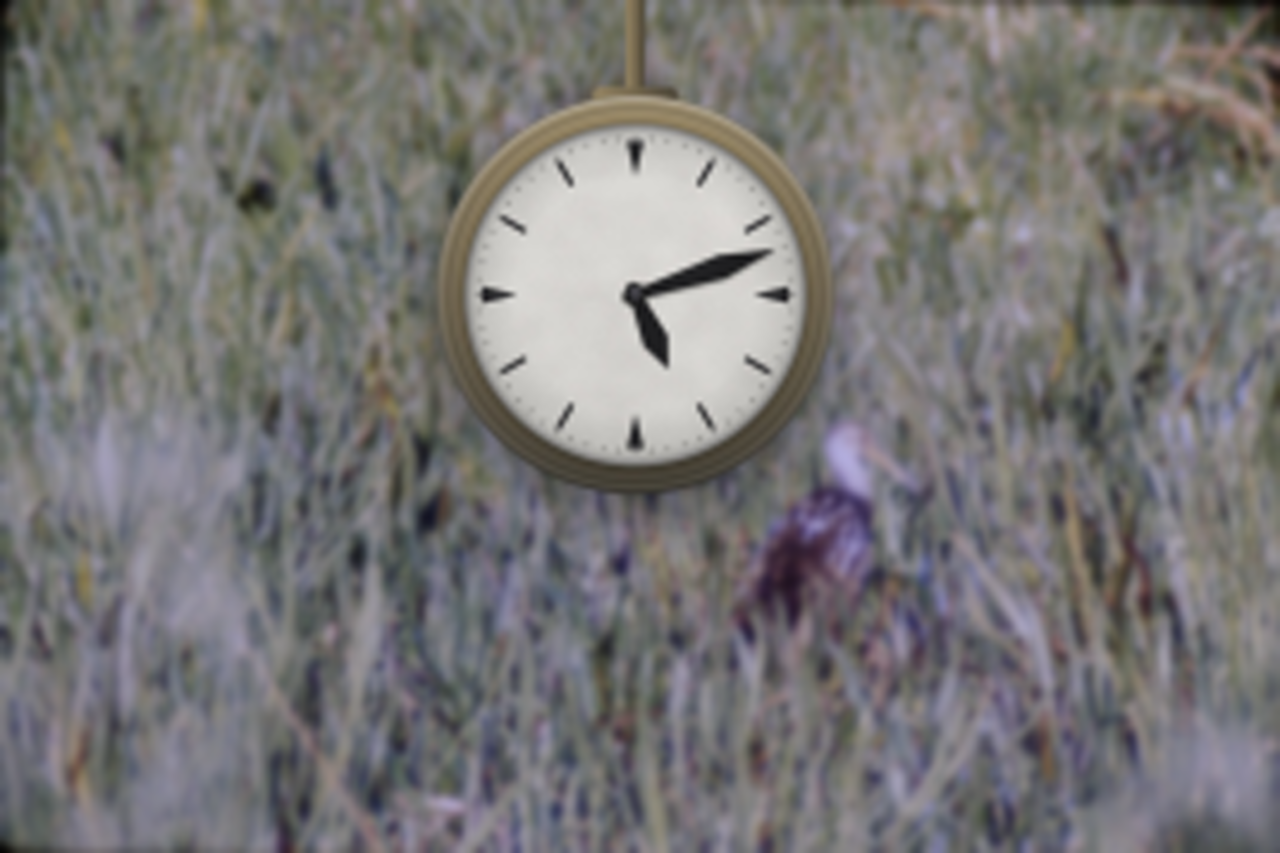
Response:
{"hour": 5, "minute": 12}
